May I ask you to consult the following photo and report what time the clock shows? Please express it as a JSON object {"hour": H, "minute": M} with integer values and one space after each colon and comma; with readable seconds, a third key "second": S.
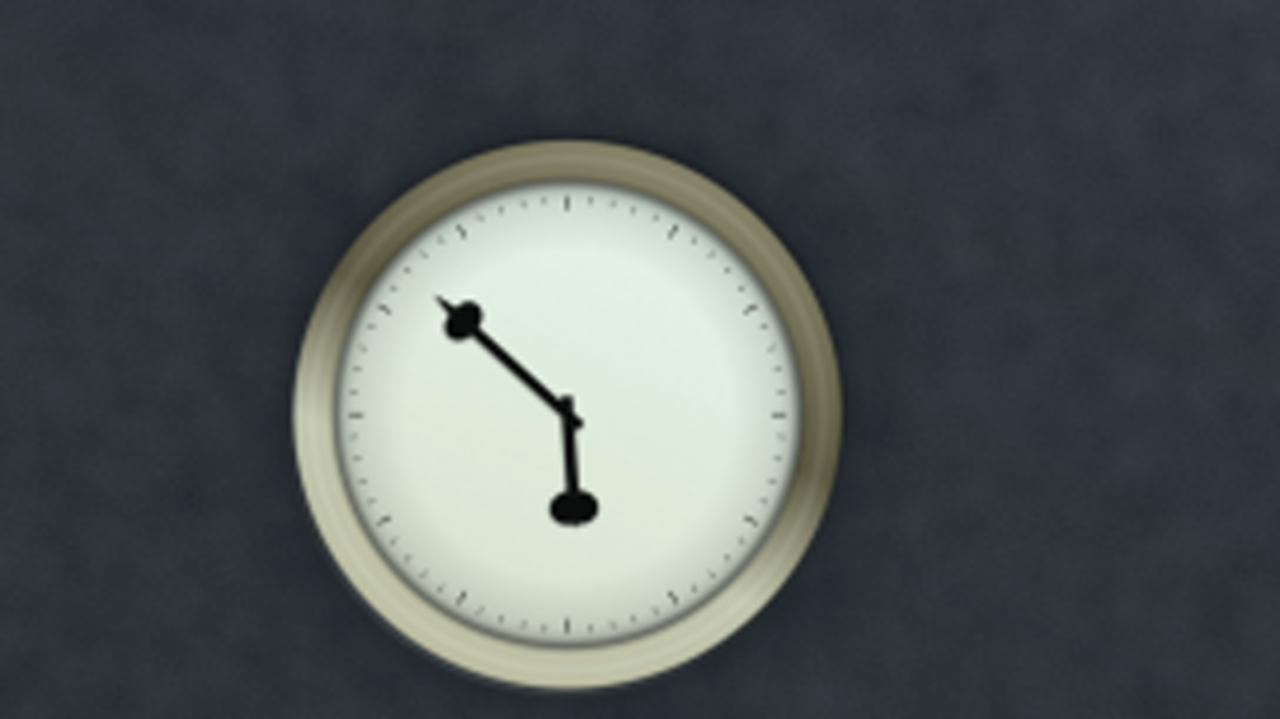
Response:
{"hour": 5, "minute": 52}
